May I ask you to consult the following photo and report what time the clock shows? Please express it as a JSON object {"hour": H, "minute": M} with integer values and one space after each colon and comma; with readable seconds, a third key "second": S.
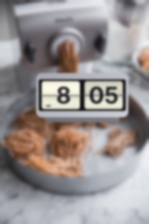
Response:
{"hour": 8, "minute": 5}
